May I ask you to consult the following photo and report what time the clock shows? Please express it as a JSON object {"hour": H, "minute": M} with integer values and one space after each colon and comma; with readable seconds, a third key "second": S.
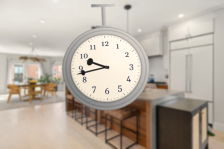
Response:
{"hour": 9, "minute": 43}
